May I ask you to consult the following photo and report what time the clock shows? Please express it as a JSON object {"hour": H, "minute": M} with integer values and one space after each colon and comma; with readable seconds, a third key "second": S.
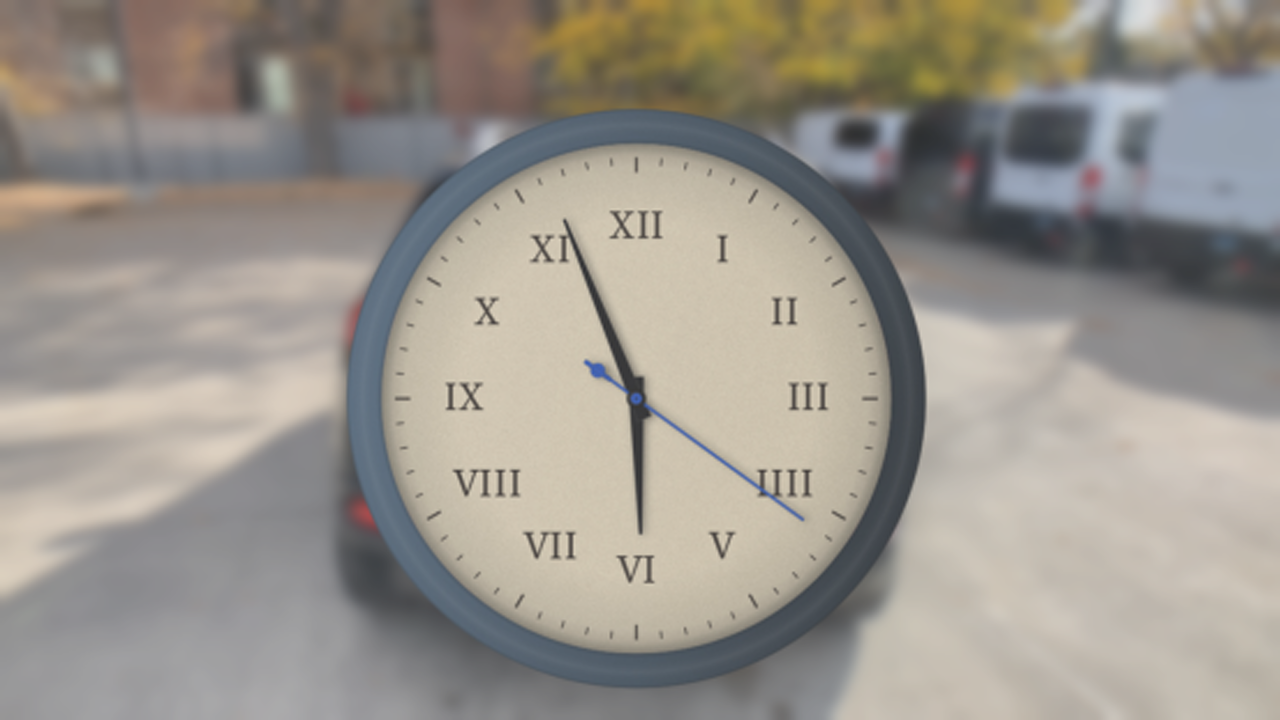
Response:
{"hour": 5, "minute": 56, "second": 21}
